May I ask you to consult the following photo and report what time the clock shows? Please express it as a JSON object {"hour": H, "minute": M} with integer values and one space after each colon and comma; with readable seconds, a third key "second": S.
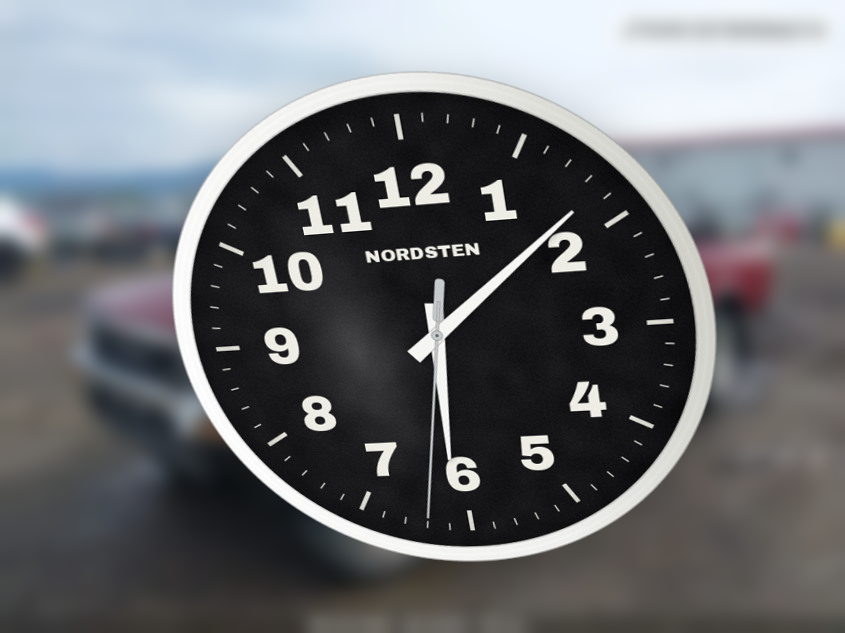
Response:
{"hour": 6, "minute": 8, "second": 32}
